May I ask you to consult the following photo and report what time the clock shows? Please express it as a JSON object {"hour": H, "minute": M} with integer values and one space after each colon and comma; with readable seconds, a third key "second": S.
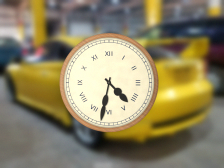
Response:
{"hour": 4, "minute": 32}
